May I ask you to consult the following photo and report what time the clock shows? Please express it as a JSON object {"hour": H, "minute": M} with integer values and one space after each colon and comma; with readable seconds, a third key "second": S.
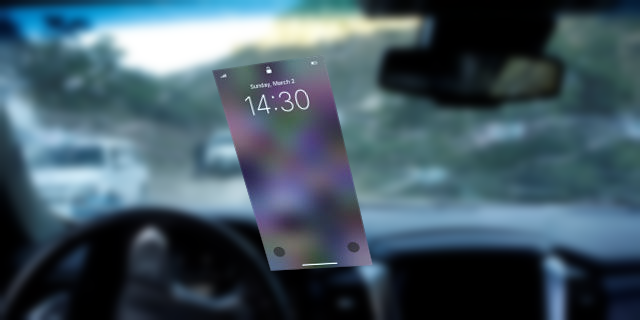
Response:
{"hour": 14, "minute": 30}
